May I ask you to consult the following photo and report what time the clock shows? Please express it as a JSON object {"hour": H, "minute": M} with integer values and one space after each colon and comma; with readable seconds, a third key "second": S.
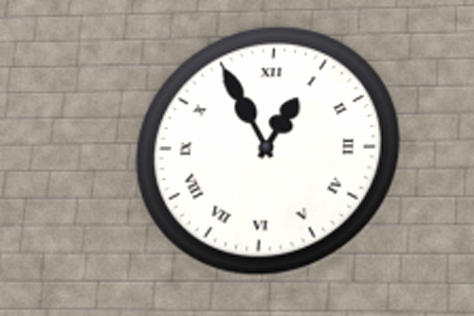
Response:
{"hour": 12, "minute": 55}
